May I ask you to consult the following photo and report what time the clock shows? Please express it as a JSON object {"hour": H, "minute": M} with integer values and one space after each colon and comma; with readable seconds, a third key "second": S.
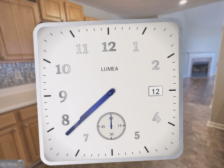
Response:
{"hour": 7, "minute": 38}
